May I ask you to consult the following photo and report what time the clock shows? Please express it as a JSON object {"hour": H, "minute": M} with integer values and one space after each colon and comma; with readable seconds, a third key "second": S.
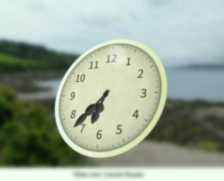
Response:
{"hour": 6, "minute": 37}
